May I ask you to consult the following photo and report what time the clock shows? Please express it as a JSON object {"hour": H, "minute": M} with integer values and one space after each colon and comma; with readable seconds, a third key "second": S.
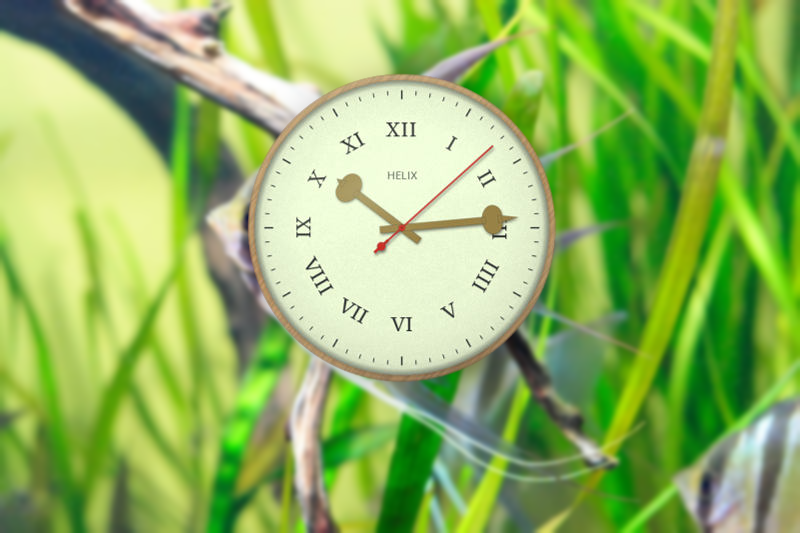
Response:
{"hour": 10, "minute": 14, "second": 8}
